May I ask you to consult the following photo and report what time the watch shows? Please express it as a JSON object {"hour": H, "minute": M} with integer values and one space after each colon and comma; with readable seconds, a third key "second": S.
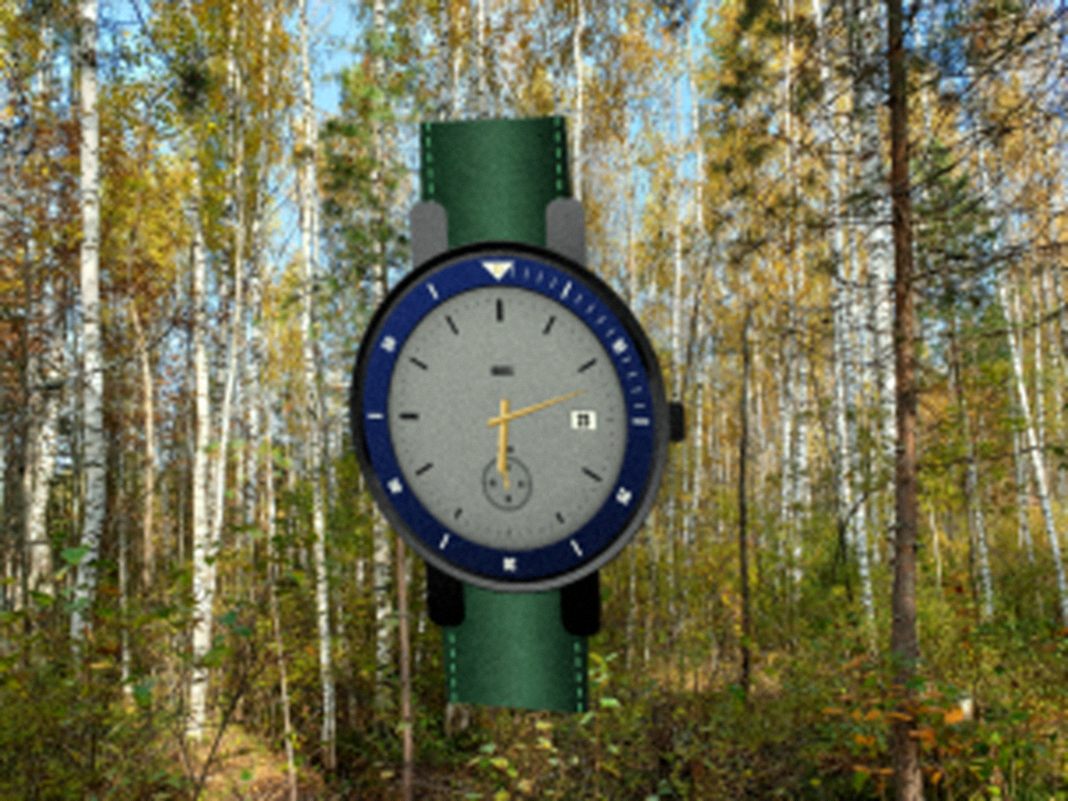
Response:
{"hour": 6, "minute": 12}
